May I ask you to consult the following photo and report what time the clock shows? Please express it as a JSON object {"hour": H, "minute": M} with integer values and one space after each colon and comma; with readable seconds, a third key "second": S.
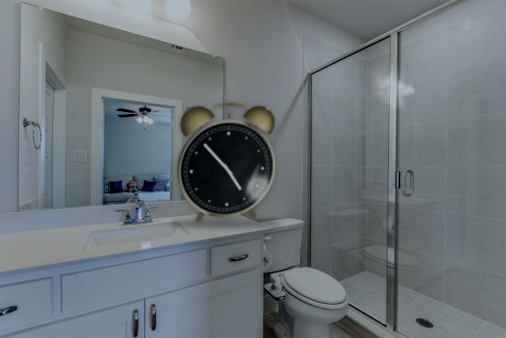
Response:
{"hour": 4, "minute": 53}
